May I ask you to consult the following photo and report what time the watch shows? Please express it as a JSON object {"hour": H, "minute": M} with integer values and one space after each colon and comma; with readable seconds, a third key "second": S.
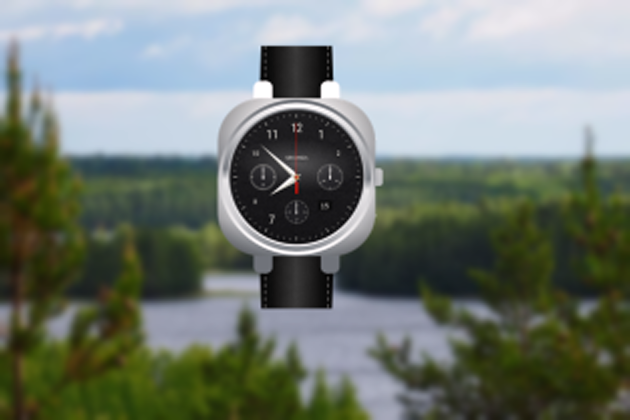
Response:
{"hour": 7, "minute": 52}
